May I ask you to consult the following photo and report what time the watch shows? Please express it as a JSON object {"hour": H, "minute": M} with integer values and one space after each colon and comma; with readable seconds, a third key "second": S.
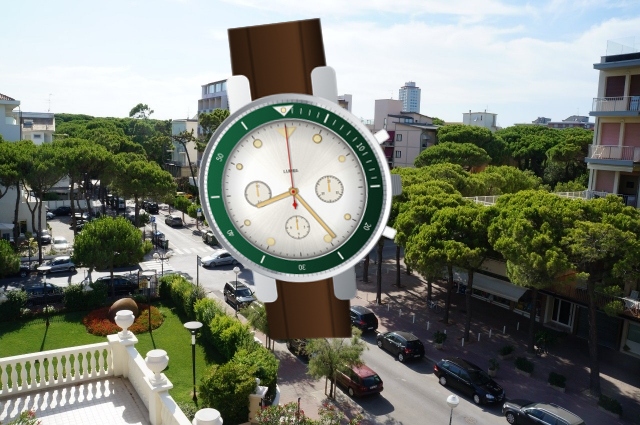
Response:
{"hour": 8, "minute": 24}
